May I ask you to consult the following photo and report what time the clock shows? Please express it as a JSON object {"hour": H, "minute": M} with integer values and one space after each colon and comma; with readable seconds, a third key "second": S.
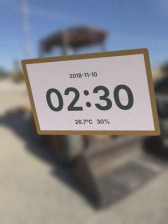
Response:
{"hour": 2, "minute": 30}
